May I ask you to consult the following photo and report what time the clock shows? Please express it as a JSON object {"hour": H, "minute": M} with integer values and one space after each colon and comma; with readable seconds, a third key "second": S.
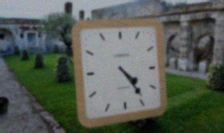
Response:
{"hour": 4, "minute": 24}
